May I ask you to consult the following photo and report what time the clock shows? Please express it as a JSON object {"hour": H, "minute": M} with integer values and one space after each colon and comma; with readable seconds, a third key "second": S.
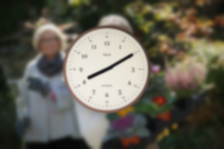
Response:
{"hour": 8, "minute": 10}
